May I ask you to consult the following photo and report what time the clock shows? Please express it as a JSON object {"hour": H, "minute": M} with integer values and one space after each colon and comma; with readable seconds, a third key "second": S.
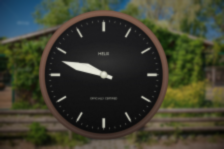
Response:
{"hour": 9, "minute": 48}
